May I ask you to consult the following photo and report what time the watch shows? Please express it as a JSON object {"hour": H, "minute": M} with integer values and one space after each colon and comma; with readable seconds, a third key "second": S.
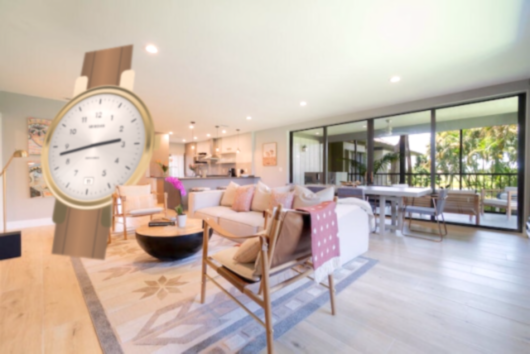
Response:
{"hour": 2, "minute": 43}
